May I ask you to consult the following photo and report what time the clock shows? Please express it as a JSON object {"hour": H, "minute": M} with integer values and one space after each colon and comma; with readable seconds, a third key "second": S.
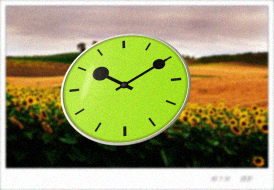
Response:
{"hour": 10, "minute": 10}
